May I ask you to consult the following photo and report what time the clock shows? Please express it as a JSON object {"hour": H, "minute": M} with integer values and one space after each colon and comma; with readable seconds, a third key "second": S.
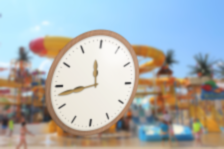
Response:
{"hour": 11, "minute": 43}
